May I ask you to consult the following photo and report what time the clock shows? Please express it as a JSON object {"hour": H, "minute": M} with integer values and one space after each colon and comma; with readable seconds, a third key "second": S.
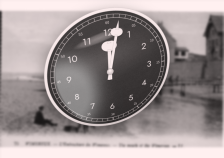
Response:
{"hour": 12, "minute": 2}
